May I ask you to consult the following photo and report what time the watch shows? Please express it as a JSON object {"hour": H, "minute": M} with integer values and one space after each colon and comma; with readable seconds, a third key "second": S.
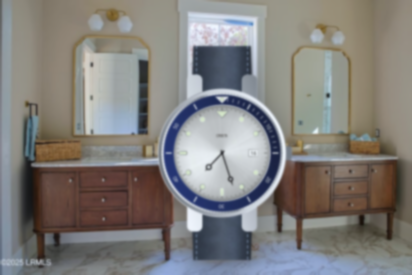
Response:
{"hour": 7, "minute": 27}
